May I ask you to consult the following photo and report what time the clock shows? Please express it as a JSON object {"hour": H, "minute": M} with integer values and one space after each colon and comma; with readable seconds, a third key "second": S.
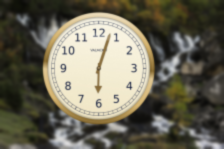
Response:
{"hour": 6, "minute": 3}
